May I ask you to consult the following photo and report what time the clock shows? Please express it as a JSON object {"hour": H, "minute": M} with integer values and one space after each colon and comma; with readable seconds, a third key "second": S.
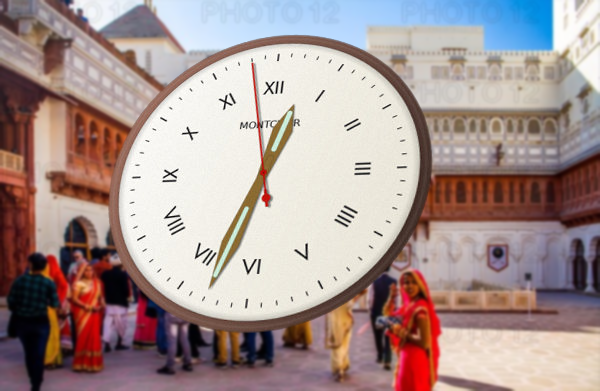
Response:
{"hour": 12, "minute": 32, "second": 58}
